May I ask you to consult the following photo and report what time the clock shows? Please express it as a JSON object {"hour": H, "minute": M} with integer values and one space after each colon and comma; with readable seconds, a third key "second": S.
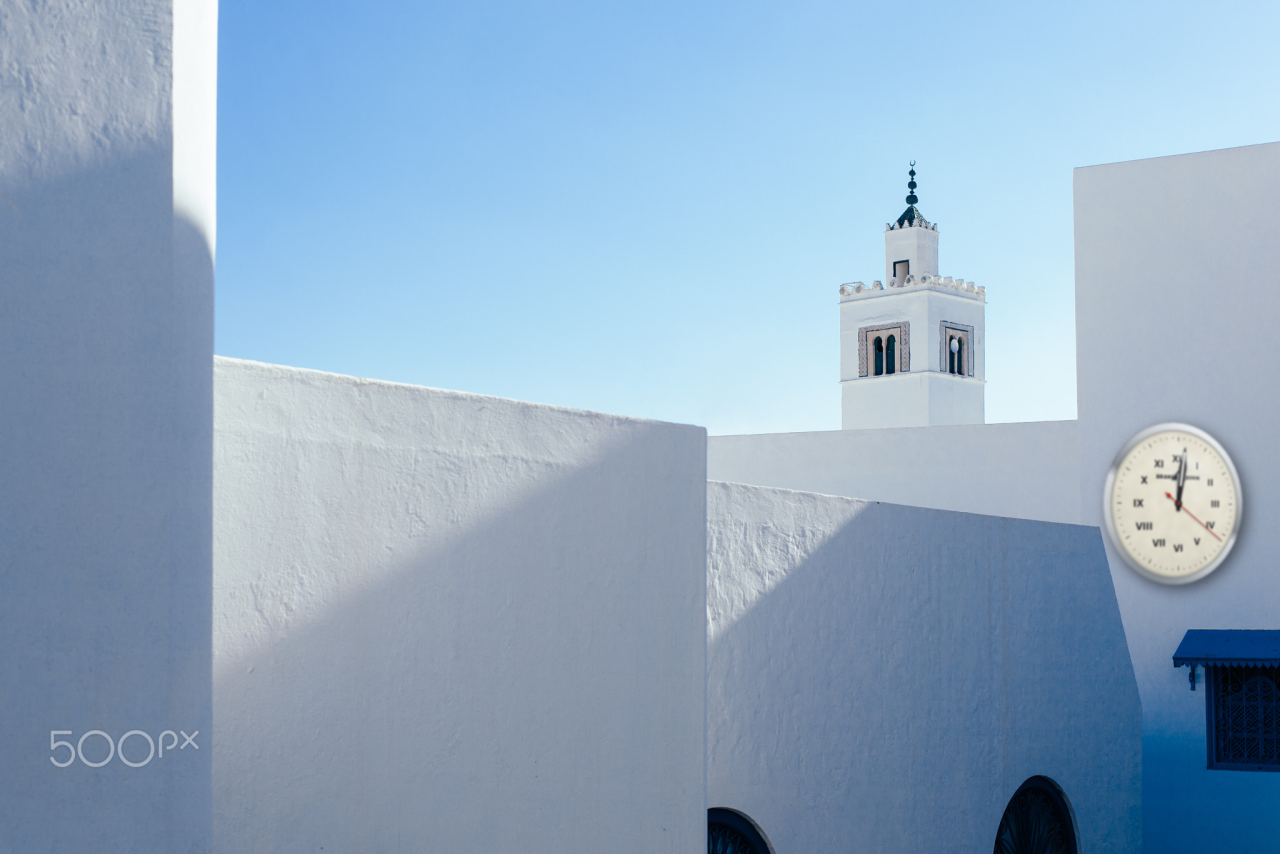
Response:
{"hour": 12, "minute": 1, "second": 21}
